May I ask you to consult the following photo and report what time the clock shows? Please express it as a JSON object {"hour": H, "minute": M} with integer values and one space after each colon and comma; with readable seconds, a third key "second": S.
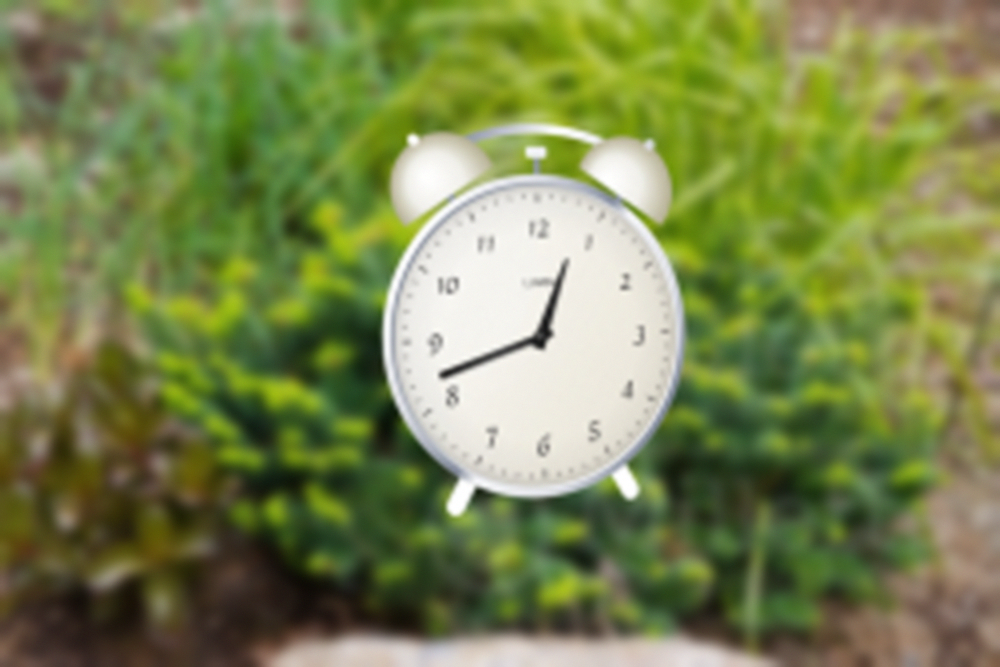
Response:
{"hour": 12, "minute": 42}
